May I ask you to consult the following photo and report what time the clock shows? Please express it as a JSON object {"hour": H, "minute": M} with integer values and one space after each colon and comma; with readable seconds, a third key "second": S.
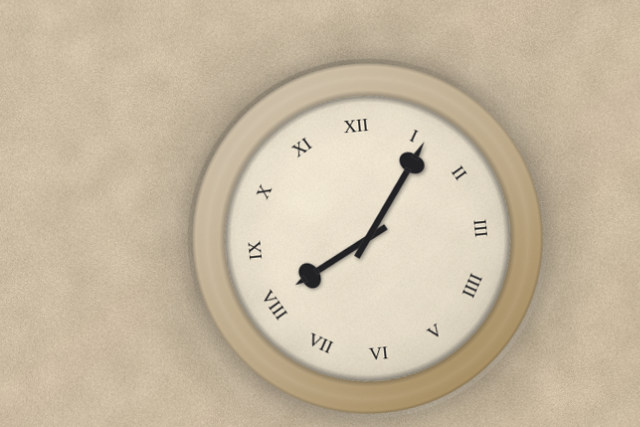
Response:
{"hour": 8, "minute": 6}
